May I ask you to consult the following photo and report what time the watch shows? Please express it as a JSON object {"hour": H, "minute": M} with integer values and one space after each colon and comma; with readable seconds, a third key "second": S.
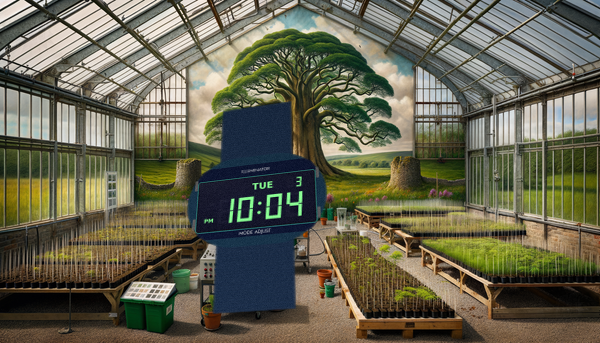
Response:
{"hour": 10, "minute": 4}
